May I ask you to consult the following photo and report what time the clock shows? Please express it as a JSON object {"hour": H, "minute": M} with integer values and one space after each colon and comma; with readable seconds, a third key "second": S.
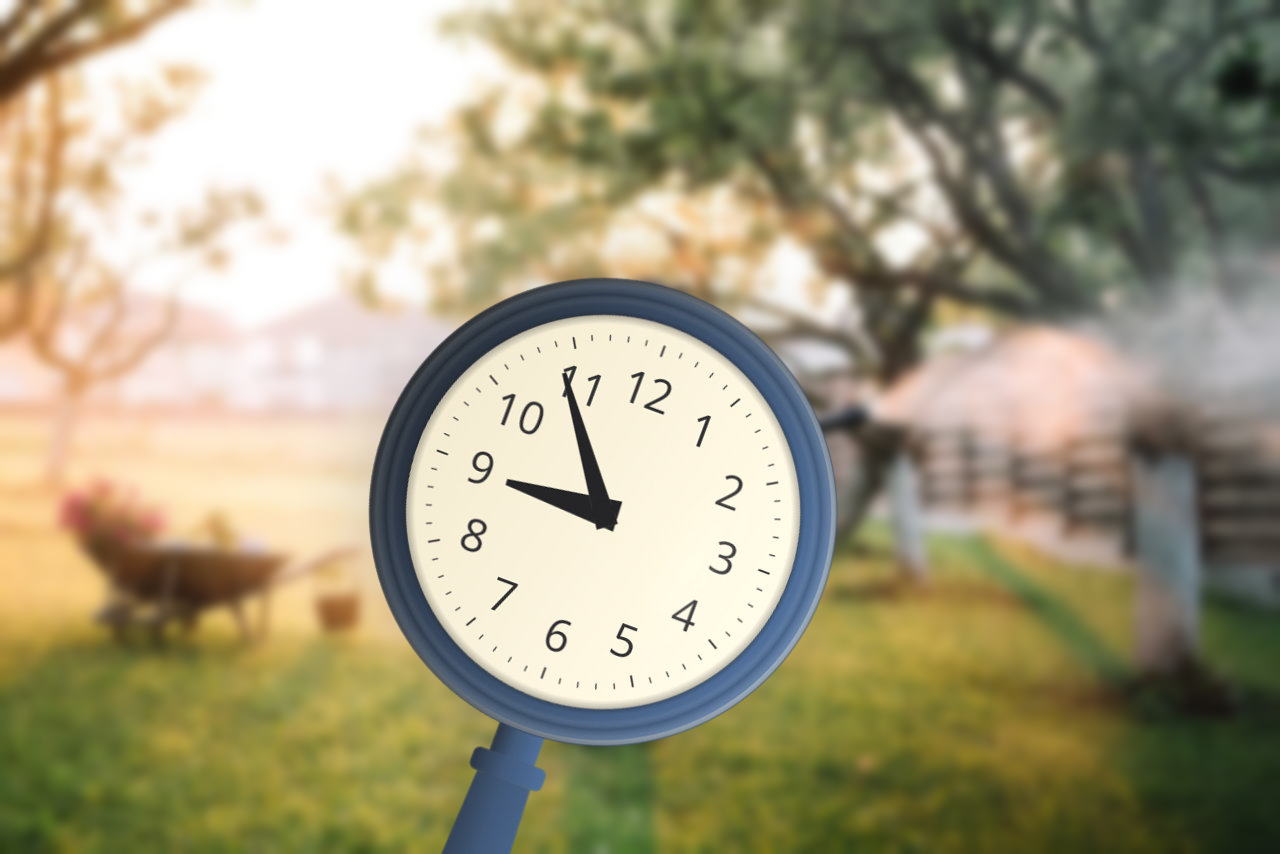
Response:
{"hour": 8, "minute": 54}
